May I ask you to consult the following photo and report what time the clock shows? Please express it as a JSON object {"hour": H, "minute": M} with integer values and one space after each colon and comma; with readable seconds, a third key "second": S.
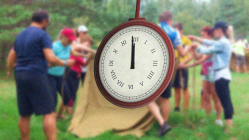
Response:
{"hour": 11, "minute": 59}
